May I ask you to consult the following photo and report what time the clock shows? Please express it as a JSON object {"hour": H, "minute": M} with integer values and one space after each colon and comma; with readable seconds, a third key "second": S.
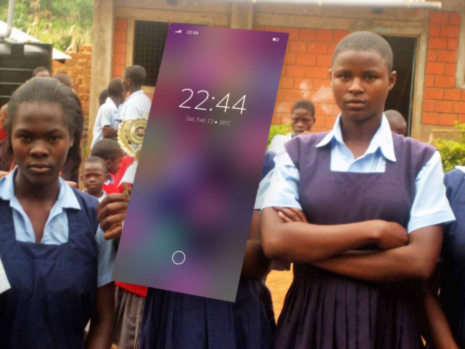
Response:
{"hour": 22, "minute": 44}
